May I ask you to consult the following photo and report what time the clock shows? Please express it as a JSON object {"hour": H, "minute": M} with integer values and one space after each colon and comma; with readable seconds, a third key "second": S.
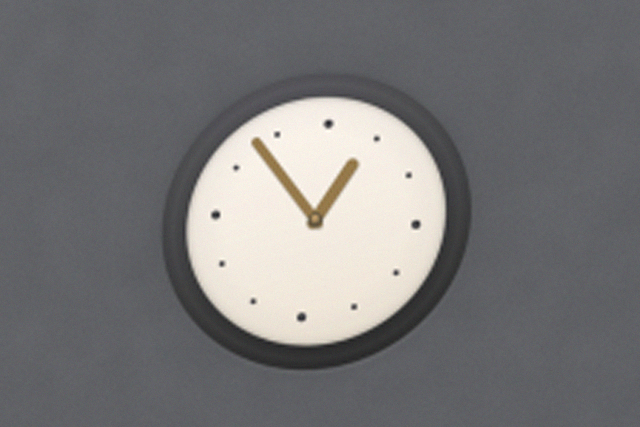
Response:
{"hour": 12, "minute": 53}
